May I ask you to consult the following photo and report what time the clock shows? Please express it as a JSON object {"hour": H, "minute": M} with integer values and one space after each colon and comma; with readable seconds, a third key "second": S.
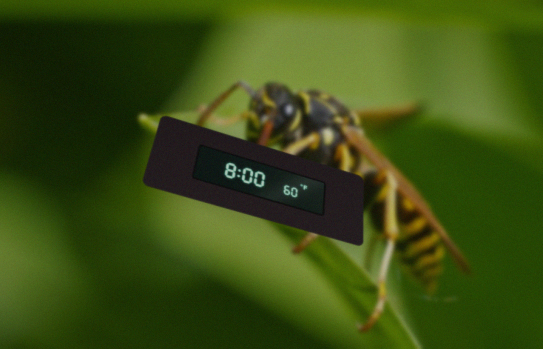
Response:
{"hour": 8, "minute": 0}
